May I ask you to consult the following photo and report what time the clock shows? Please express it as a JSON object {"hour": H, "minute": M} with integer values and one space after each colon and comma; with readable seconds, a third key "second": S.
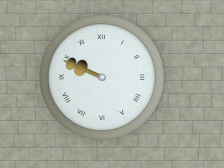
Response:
{"hour": 9, "minute": 49}
